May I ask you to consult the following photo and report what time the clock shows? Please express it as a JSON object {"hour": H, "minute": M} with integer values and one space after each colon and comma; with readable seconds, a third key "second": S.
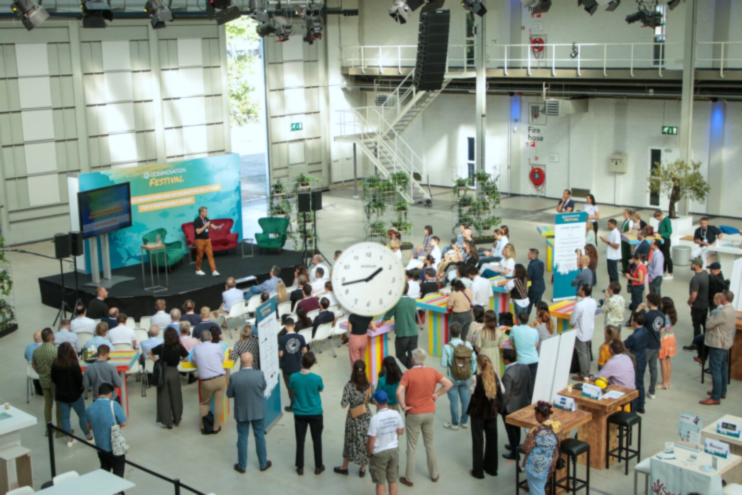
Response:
{"hour": 1, "minute": 43}
